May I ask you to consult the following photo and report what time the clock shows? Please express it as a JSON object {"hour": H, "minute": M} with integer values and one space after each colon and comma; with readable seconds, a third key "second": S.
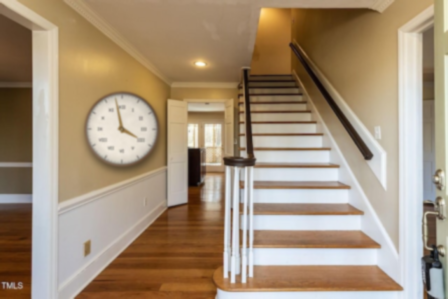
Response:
{"hour": 3, "minute": 58}
